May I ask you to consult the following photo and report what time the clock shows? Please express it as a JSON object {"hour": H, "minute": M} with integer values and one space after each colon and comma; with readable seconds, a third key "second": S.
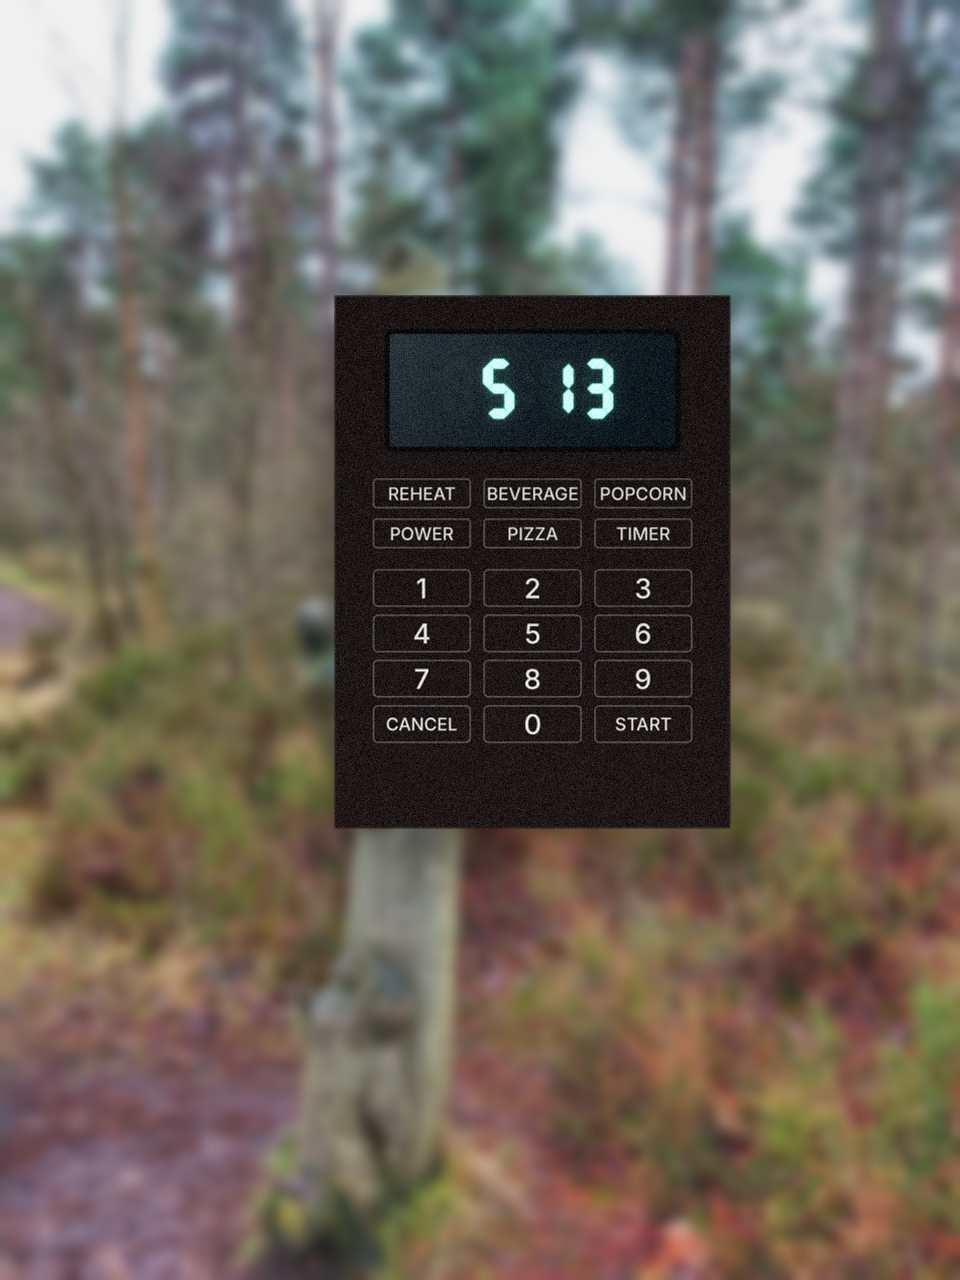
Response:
{"hour": 5, "minute": 13}
